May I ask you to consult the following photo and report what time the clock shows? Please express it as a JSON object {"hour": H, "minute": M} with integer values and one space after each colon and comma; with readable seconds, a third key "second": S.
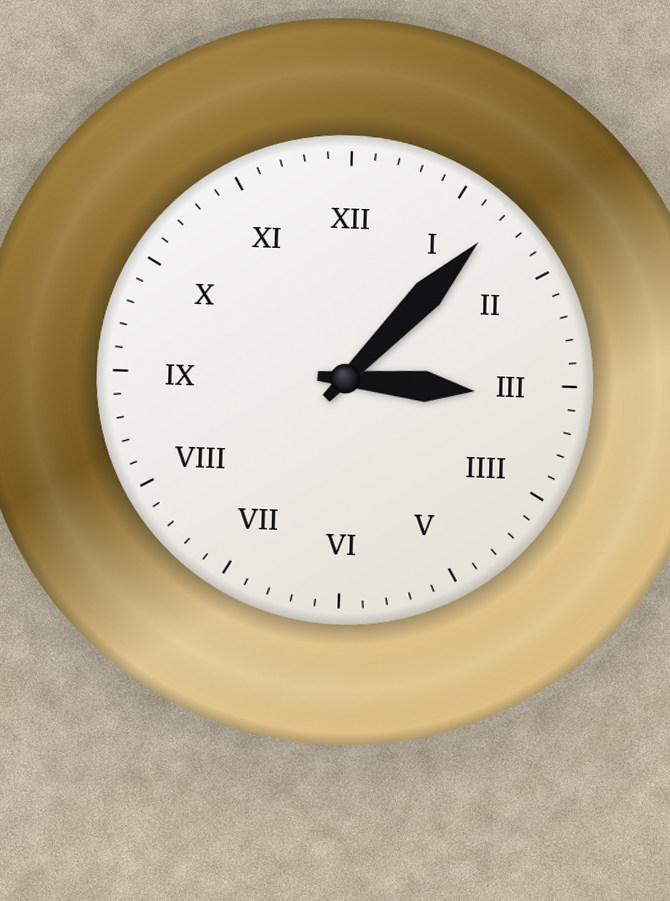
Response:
{"hour": 3, "minute": 7}
